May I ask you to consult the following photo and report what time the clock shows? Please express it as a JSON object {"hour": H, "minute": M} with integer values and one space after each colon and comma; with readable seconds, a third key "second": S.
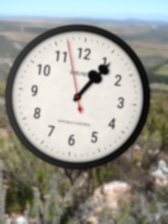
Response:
{"hour": 1, "minute": 5, "second": 57}
